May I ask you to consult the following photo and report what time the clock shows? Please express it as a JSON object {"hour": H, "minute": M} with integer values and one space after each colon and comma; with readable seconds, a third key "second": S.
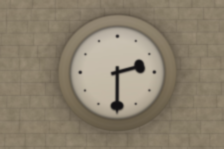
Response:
{"hour": 2, "minute": 30}
